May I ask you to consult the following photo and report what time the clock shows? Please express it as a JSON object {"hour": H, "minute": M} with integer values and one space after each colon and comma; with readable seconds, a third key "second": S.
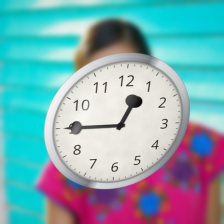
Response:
{"hour": 12, "minute": 45}
